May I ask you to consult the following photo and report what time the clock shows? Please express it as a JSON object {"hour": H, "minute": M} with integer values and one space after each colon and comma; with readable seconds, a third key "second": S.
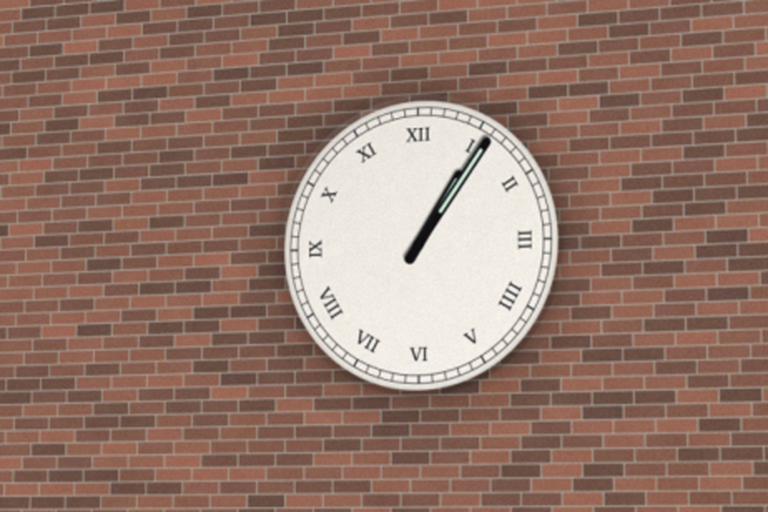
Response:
{"hour": 1, "minute": 6}
